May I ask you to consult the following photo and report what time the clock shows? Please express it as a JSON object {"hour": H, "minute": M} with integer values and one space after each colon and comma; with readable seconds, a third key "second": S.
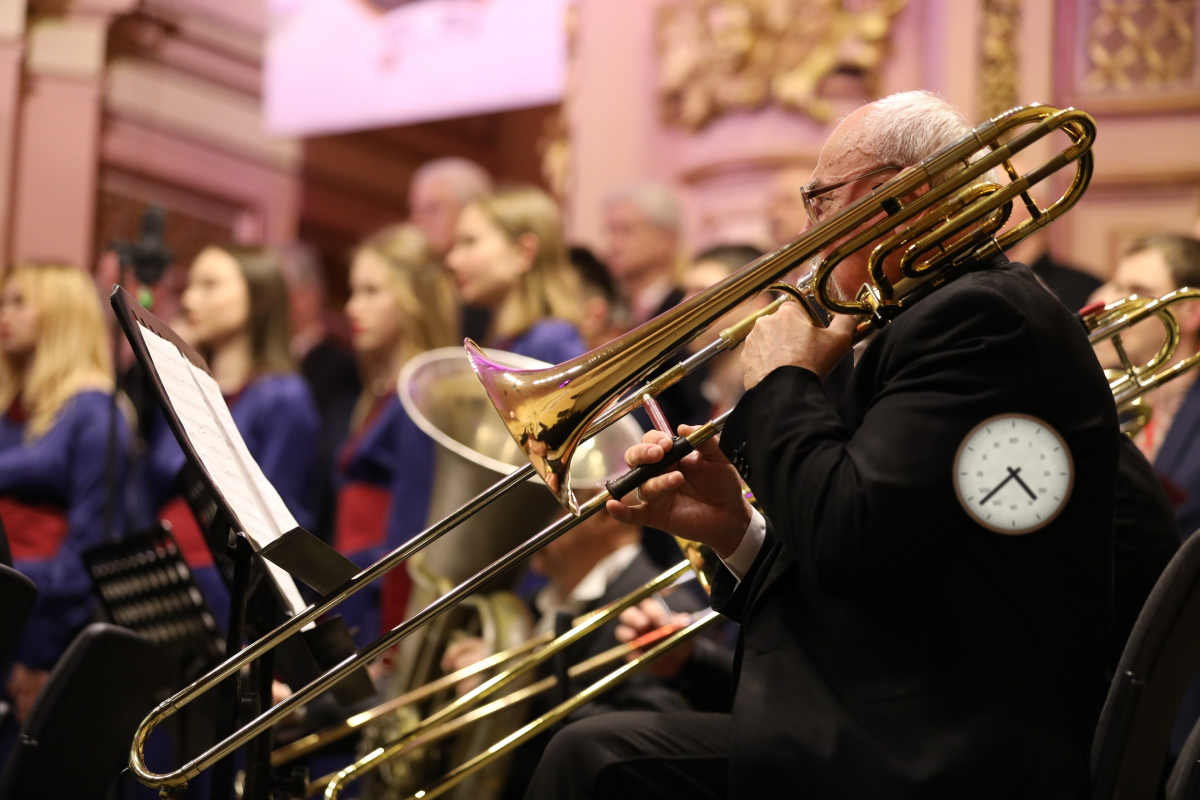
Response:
{"hour": 4, "minute": 38}
